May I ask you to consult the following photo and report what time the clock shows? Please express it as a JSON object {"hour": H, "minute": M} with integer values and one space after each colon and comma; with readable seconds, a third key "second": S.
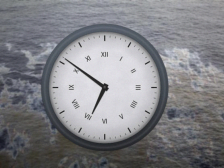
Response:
{"hour": 6, "minute": 51}
